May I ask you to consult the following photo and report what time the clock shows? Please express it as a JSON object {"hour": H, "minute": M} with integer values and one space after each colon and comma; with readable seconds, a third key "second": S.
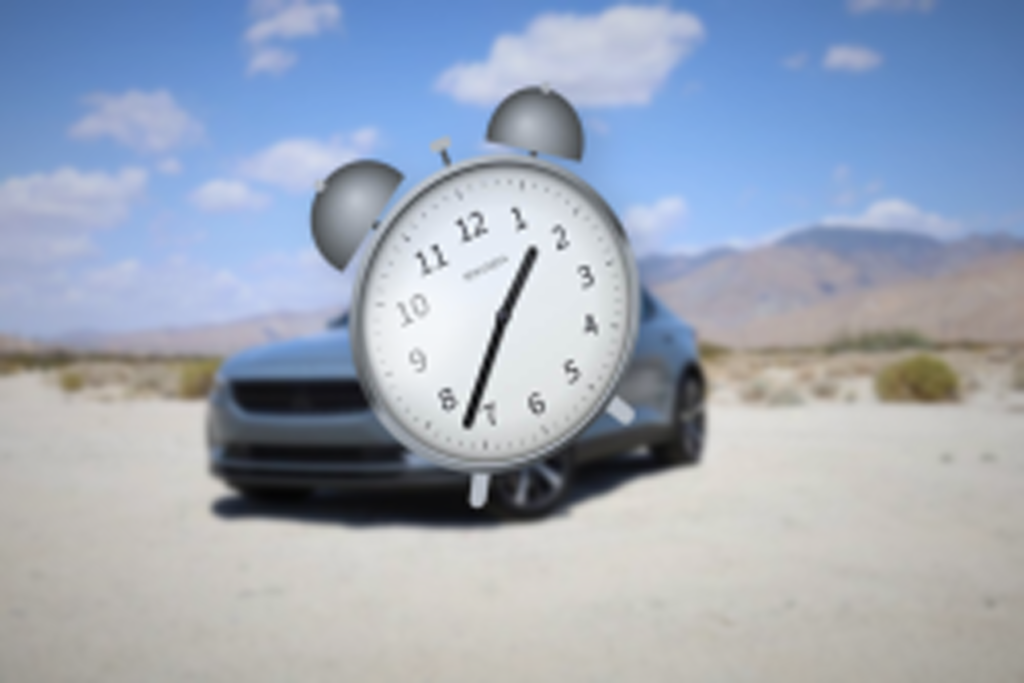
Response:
{"hour": 1, "minute": 37}
